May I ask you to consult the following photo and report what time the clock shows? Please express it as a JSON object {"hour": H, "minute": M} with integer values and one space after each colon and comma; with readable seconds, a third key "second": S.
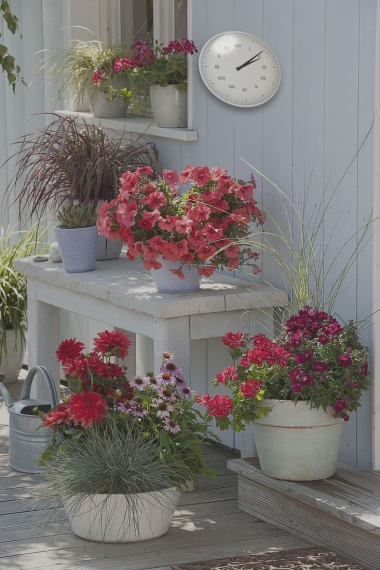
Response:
{"hour": 2, "minute": 9}
